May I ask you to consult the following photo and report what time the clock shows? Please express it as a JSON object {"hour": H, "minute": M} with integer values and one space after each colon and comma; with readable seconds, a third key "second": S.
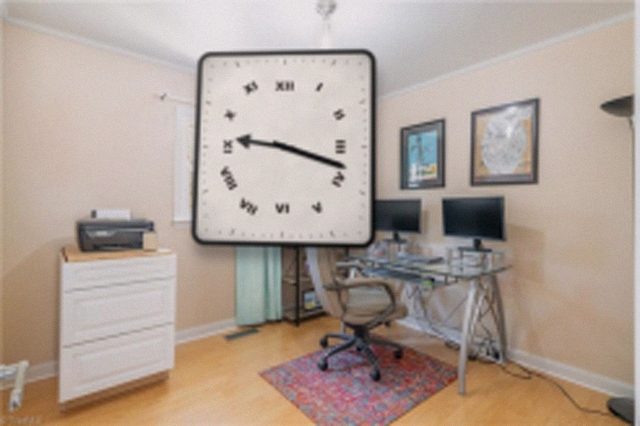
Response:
{"hour": 9, "minute": 18}
